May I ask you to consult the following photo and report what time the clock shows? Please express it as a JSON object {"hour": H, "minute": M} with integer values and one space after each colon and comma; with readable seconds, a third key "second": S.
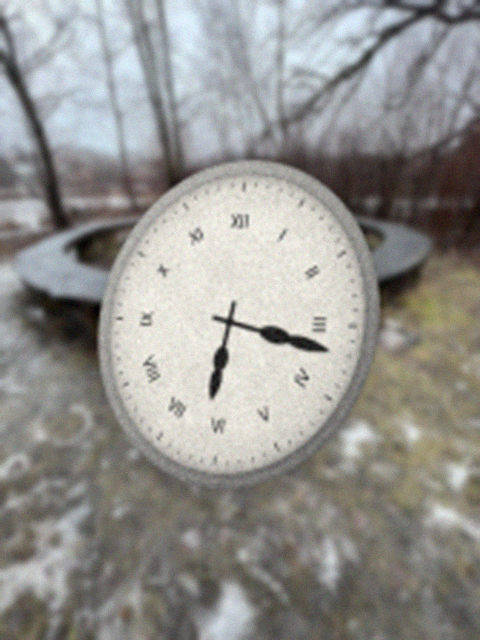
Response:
{"hour": 6, "minute": 17}
